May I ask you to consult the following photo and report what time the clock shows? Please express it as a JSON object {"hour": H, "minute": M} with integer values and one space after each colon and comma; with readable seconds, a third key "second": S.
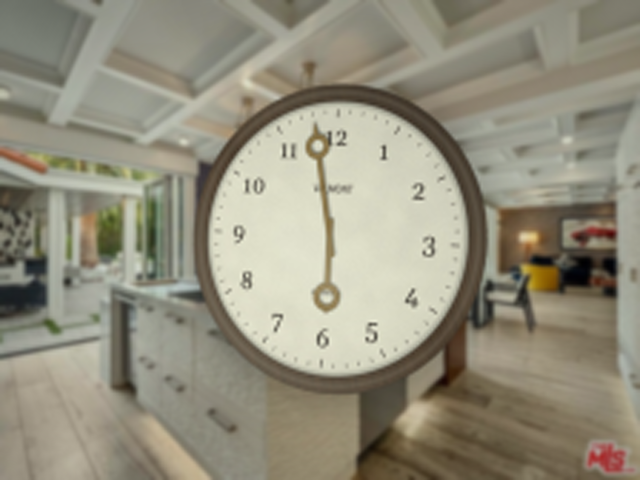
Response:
{"hour": 5, "minute": 58}
